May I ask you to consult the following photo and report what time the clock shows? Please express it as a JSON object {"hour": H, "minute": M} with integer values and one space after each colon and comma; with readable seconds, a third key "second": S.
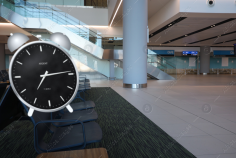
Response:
{"hour": 7, "minute": 14}
